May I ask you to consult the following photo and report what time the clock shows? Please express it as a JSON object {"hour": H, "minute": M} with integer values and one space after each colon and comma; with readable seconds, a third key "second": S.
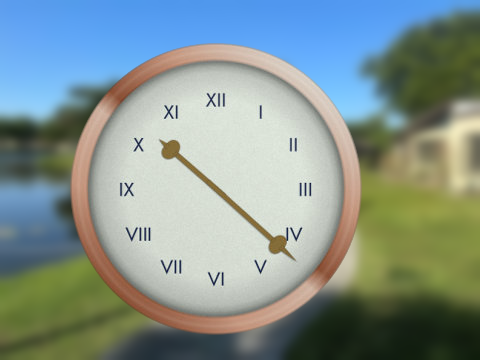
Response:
{"hour": 10, "minute": 22}
